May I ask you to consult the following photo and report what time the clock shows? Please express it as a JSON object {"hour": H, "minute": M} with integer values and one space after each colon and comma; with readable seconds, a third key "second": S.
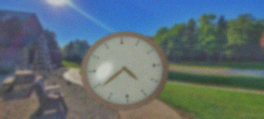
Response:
{"hour": 4, "minute": 39}
